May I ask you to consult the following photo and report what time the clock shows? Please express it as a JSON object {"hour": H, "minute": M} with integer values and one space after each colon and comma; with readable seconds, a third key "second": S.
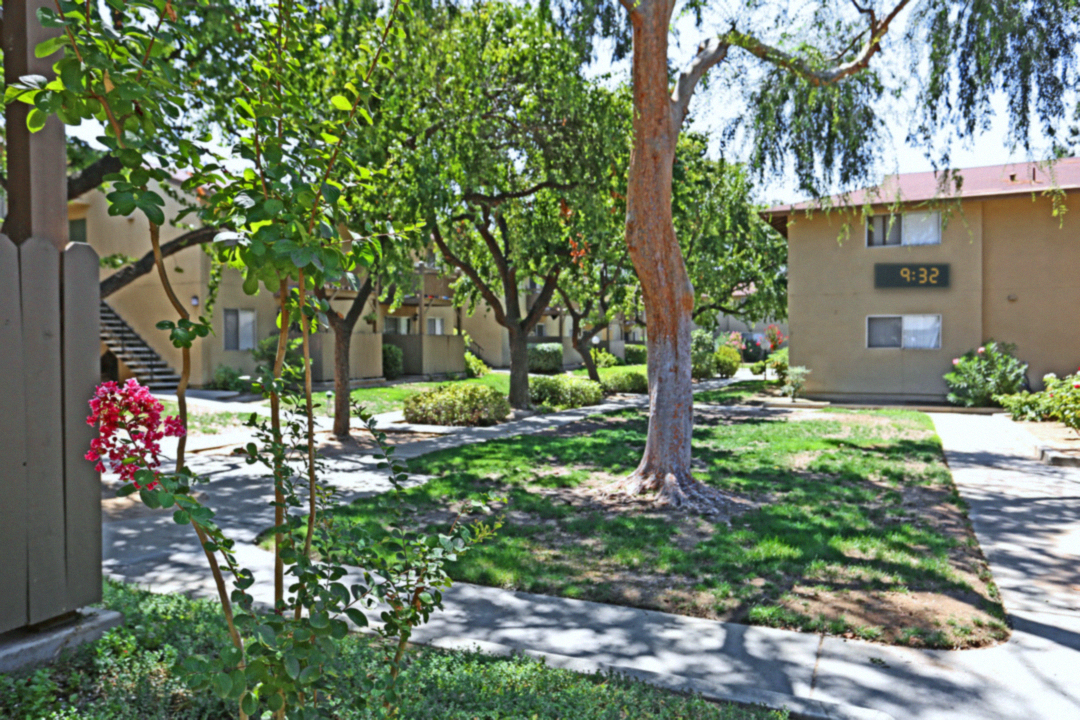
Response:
{"hour": 9, "minute": 32}
